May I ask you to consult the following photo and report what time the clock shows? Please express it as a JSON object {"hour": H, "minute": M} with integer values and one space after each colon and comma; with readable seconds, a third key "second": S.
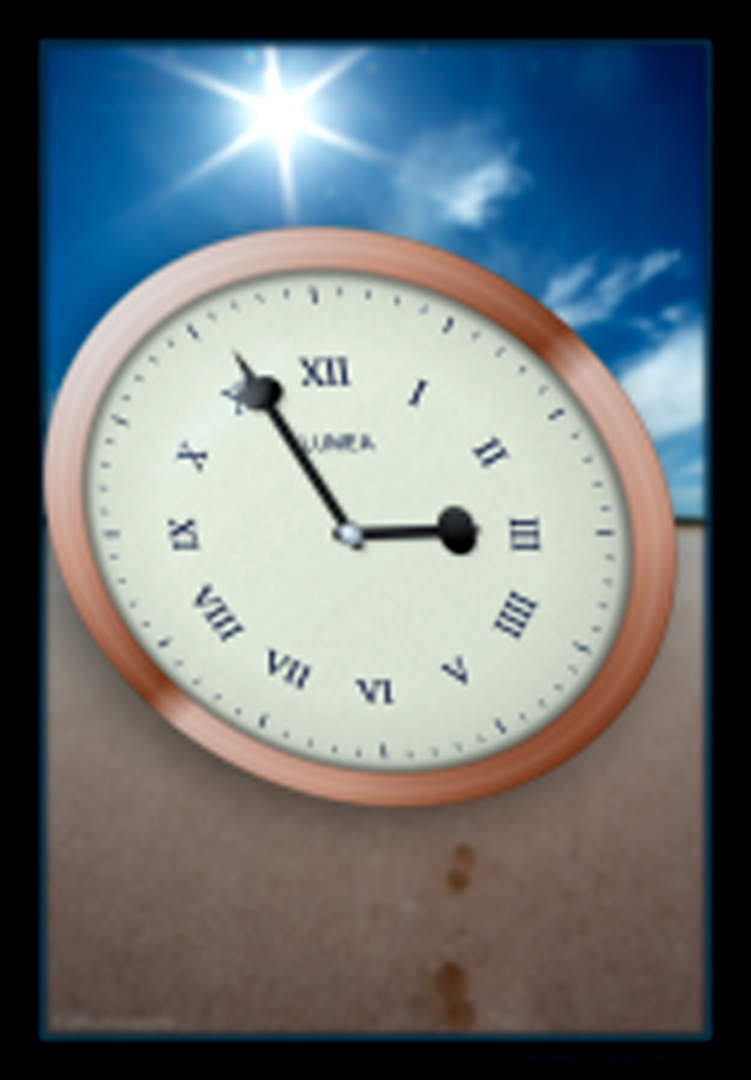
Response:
{"hour": 2, "minute": 56}
